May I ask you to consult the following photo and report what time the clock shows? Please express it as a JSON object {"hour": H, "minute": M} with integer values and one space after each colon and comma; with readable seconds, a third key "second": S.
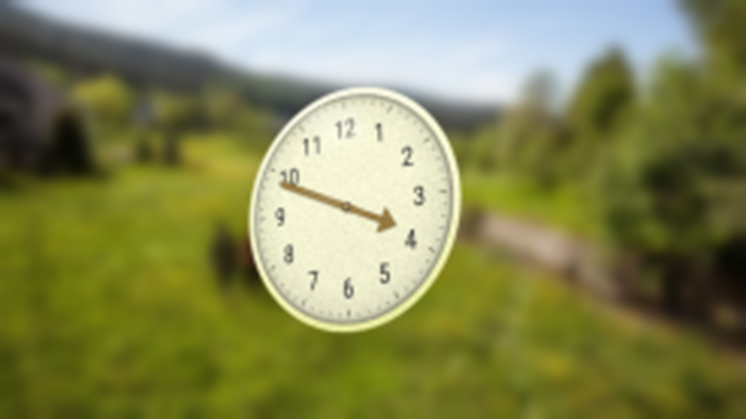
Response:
{"hour": 3, "minute": 49}
